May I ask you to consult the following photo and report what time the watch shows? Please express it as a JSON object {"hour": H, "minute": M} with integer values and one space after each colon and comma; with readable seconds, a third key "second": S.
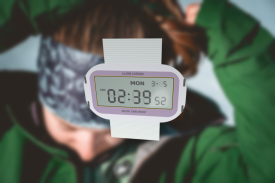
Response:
{"hour": 2, "minute": 39, "second": 52}
